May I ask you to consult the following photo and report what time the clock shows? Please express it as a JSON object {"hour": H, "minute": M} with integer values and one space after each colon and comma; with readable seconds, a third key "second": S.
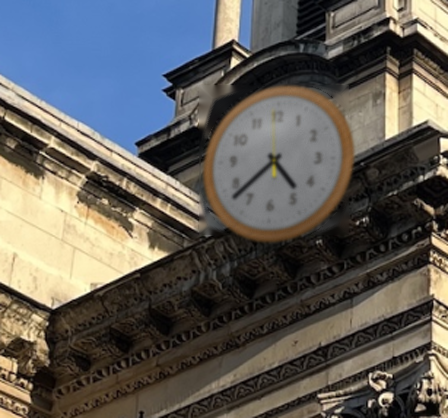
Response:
{"hour": 4, "minute": 37, "second": 59}
